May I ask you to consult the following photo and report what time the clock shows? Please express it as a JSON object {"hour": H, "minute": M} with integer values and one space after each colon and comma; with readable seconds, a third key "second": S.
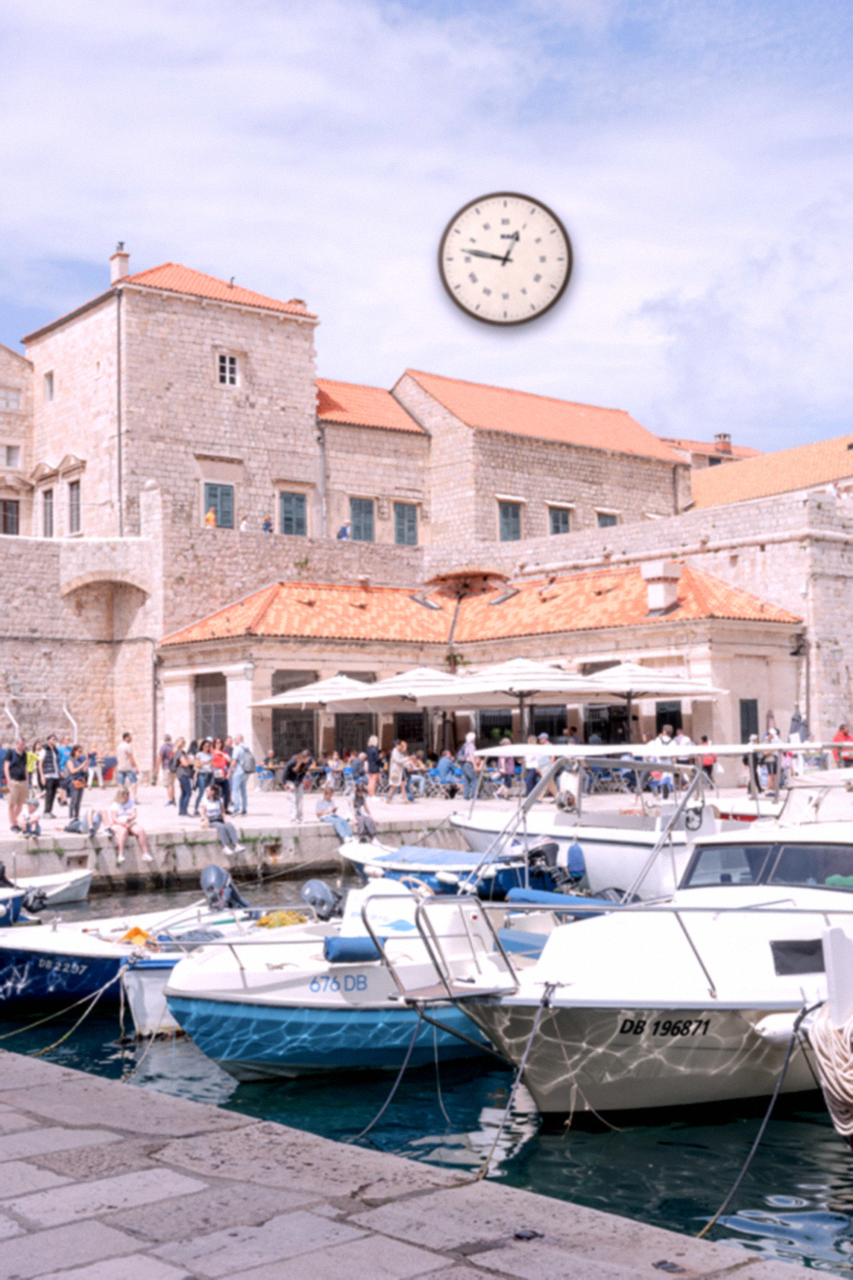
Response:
{"hour": 12, "minute": 47}
